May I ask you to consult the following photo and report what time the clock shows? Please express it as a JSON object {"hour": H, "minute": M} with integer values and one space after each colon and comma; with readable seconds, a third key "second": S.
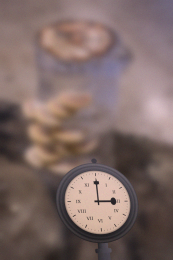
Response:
{"hour": 3, "minute": 0}
